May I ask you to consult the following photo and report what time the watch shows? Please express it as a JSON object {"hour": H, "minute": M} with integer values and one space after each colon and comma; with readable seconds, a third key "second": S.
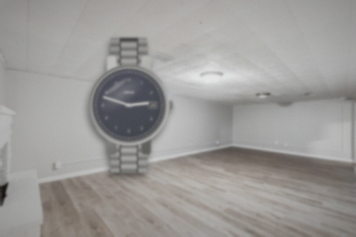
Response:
{"hour": 2, "minute": 48}
